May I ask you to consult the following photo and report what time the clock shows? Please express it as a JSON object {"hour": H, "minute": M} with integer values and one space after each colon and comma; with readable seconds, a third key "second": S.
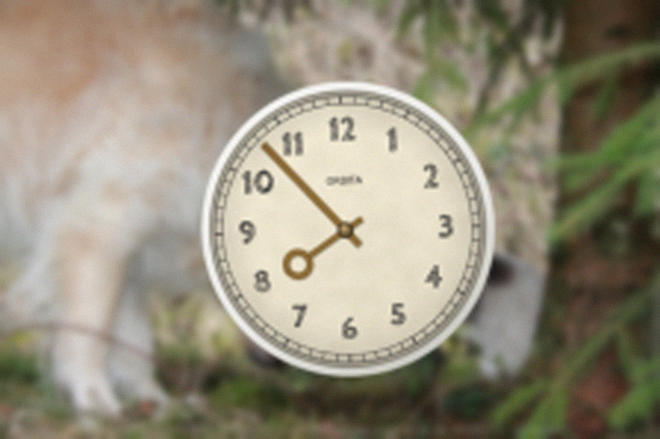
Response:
{"hour": 7, "minute": 53}
